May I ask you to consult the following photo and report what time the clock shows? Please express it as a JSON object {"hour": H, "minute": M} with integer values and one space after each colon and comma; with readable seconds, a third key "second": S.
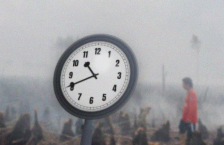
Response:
{"hour": 10, "minute": 41}
